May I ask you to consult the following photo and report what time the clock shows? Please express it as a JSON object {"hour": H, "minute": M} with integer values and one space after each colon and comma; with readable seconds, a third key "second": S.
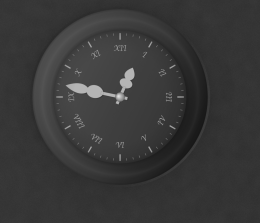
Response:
{"hour": 12, "minute": 47}
